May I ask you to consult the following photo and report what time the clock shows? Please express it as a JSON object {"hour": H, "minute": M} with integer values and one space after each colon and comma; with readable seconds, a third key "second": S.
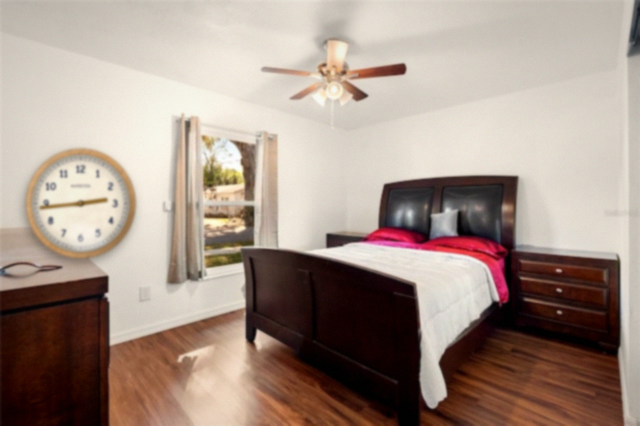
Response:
{"hour": 2, "minute": 44}
